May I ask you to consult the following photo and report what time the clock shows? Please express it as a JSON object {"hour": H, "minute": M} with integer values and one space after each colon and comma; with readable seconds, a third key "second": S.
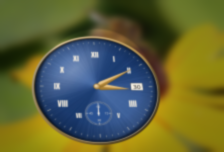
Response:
{"hour": 3, "minute": 10}
